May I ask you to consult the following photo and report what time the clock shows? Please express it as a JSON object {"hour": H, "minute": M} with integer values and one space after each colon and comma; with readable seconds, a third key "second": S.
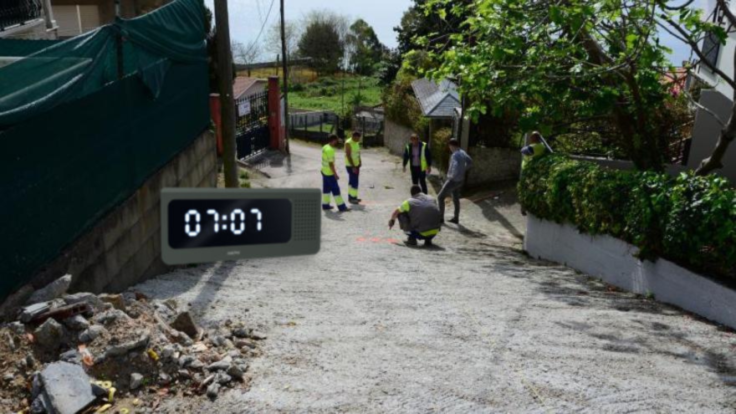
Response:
{"hour": 7, "minute": 7}
